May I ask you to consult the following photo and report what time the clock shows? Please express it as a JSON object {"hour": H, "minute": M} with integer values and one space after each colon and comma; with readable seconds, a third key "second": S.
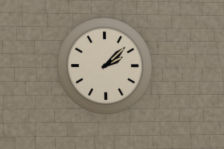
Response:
{"hour": 2, "minute": 8}
